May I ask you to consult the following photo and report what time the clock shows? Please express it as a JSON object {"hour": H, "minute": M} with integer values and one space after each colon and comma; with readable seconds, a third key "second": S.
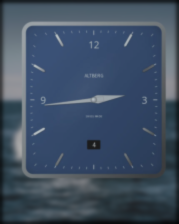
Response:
{"hour": 2, "minute": 44}
